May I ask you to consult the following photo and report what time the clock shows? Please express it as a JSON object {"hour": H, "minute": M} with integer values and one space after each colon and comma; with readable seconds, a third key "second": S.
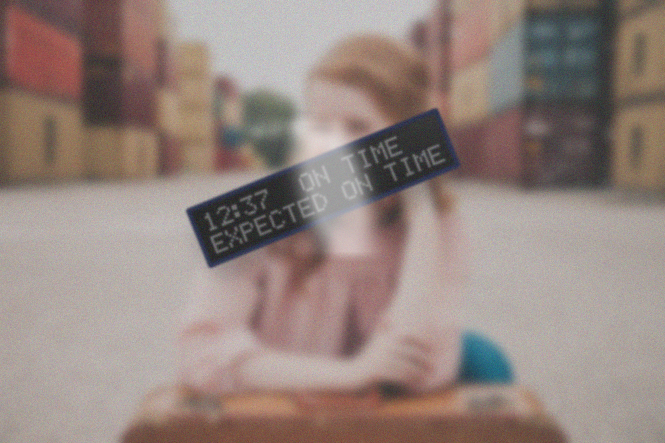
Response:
{"hour": 12, "minute": 37}
